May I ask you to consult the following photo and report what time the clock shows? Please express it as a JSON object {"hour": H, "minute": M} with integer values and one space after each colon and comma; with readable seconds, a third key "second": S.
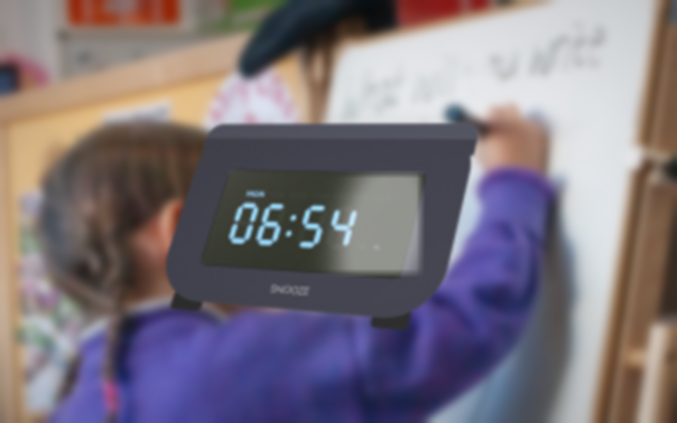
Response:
{"hour": 6, "minute": 54}
